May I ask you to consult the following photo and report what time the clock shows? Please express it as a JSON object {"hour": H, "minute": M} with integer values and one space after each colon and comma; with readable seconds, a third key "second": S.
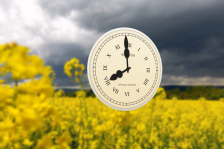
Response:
{"hour": 7, "minute": 59}
